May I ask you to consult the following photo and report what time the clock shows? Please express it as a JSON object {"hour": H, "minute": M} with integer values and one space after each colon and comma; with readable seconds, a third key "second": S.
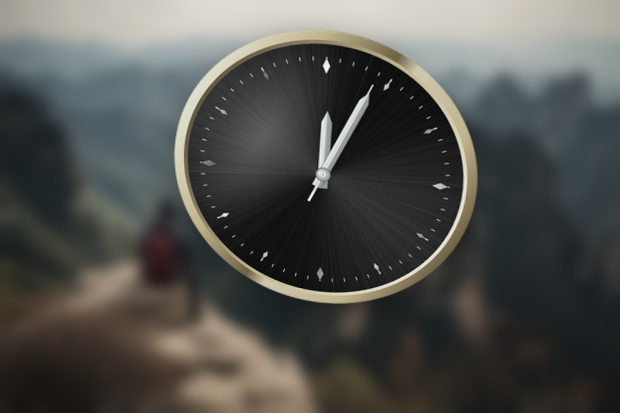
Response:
{"hour": 12, "minute": 4, "second": 4}
